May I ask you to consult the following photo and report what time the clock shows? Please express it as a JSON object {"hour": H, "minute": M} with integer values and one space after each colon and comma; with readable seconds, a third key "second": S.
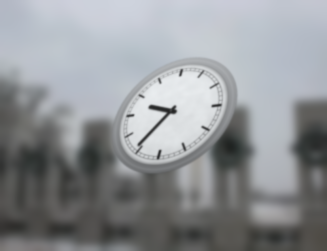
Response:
{"hour": 9, "minute": 36}
